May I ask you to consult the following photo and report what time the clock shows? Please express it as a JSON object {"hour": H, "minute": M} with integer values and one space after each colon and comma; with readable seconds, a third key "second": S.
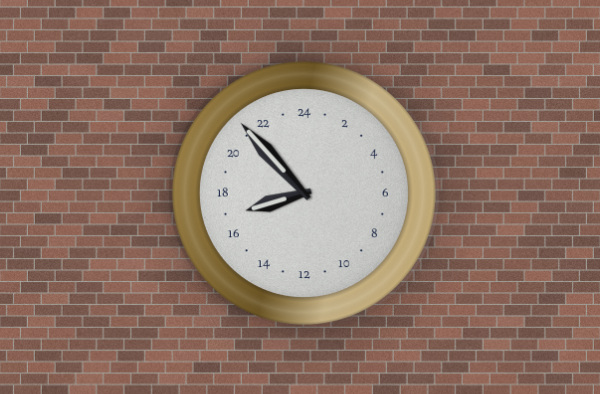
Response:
{"hour": 16, "minute": 53}
